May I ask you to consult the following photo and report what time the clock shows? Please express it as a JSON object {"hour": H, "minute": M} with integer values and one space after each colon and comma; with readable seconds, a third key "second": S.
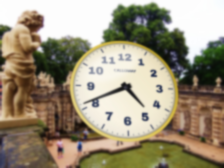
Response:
{"hour": 4, "minute": 41}
